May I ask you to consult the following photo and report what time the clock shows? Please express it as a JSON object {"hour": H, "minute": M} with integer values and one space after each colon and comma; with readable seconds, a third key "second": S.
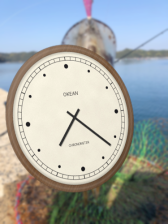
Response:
{"hour": 7, "minute": 22}
